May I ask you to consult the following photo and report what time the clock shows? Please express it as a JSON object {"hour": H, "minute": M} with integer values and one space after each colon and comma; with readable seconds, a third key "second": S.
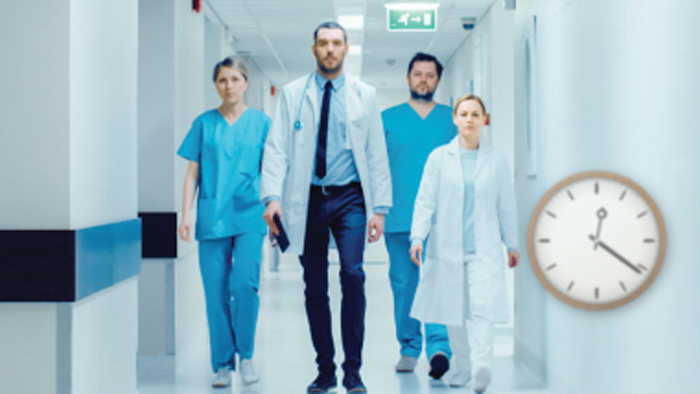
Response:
{"hour": 12, "minute": 21}
